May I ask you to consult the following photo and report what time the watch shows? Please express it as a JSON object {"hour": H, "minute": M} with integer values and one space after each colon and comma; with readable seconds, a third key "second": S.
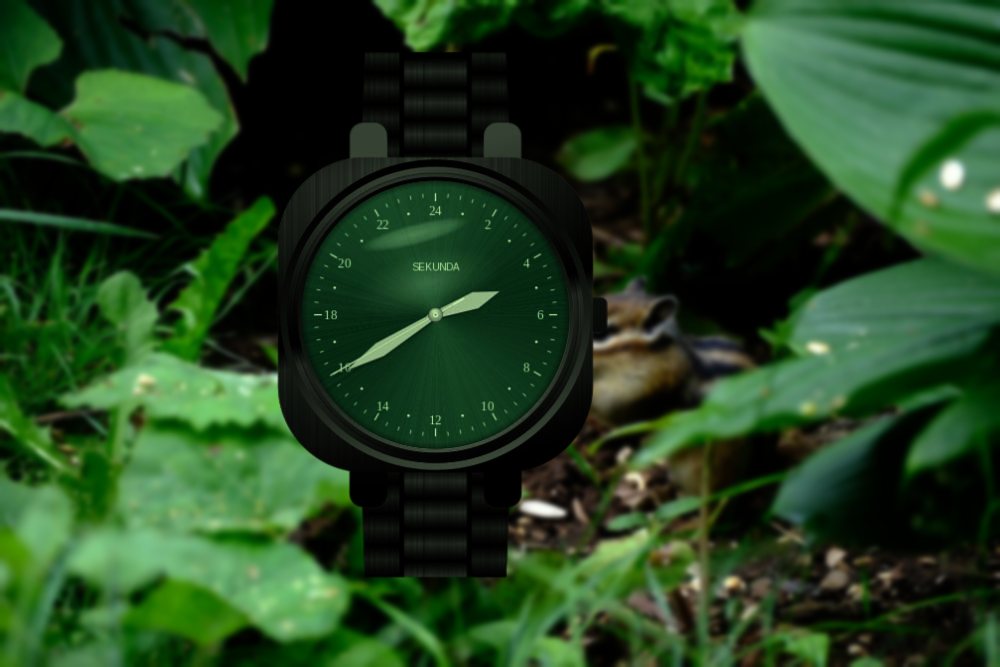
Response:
{"hour": 4, "minute": 39, "second": 40}
